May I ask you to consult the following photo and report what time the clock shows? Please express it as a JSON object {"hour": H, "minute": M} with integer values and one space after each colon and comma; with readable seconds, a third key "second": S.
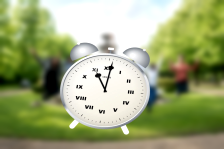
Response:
{"hour": 11, "minute": 1}
